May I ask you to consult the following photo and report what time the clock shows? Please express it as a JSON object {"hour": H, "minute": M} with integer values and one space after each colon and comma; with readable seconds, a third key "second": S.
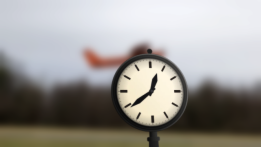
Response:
{"hour": 12, "minute": 39}
